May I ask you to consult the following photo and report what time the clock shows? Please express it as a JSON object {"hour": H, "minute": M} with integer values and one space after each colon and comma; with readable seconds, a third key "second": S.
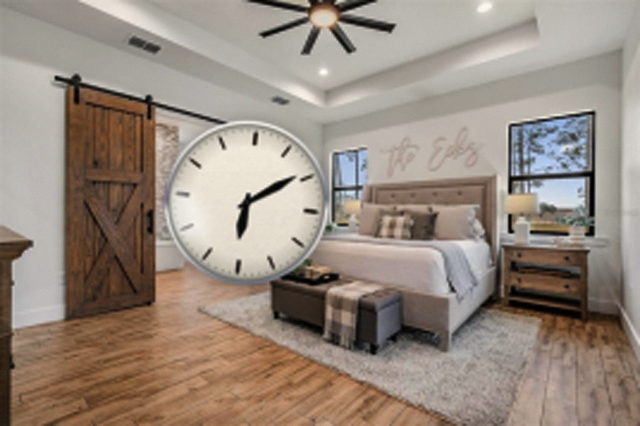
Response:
{"hour": 6, "minute": 9}
